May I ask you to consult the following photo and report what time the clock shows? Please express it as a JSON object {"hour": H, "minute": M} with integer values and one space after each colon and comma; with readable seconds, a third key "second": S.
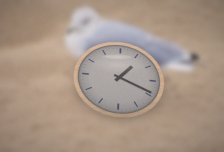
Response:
{"hour": 1, "minute": 19}
